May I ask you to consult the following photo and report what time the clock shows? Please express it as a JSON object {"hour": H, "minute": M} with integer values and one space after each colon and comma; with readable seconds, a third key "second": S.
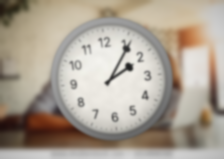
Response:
{"hour": 2, "minute": 6}
